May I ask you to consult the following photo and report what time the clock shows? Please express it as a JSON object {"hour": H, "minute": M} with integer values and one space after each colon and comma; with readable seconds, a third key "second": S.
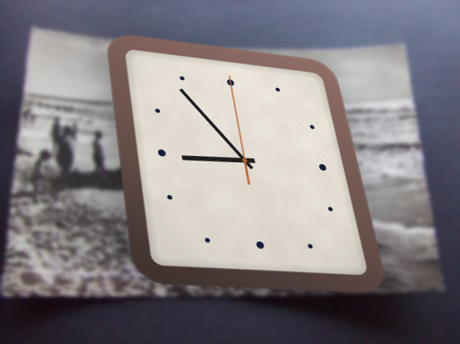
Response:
{"hour": 8, "minute": 54, "second": 0}
